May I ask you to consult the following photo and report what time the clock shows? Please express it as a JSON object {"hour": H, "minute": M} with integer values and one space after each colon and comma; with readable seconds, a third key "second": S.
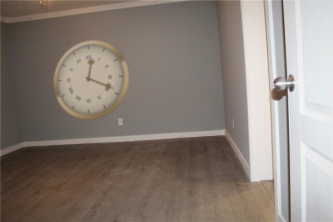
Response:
{"hour": 12, "minute": 19}
